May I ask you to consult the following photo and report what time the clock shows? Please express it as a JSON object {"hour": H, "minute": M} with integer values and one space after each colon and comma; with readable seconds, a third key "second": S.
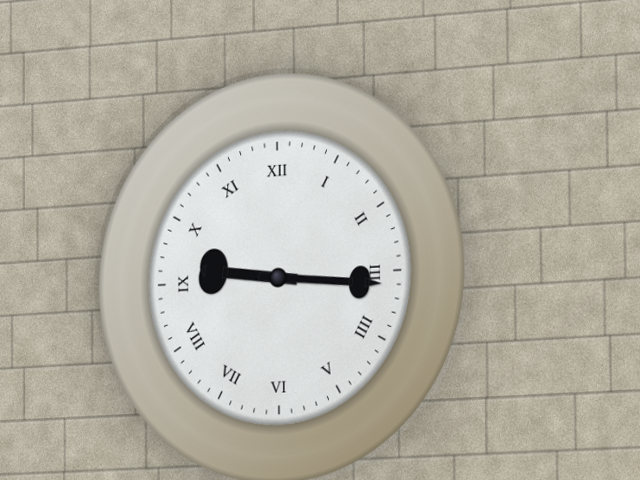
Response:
{"hour": 9, "minute": 16}
